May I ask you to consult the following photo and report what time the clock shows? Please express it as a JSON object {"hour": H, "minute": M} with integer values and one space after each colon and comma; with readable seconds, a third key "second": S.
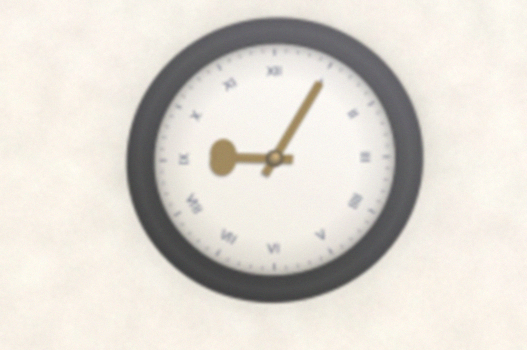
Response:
{"hour": 9, "minute": 5}
